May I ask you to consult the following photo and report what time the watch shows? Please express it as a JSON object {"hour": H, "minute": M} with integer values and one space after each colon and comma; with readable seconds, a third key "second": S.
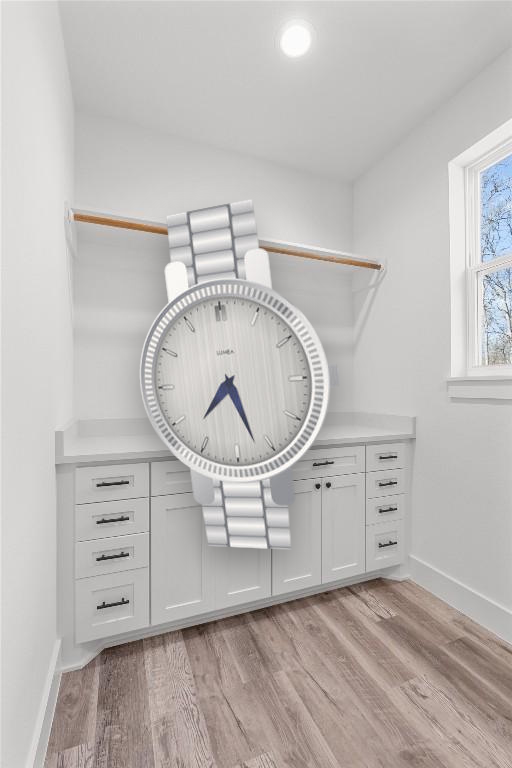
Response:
{"hour": 7, "minute": 27}
